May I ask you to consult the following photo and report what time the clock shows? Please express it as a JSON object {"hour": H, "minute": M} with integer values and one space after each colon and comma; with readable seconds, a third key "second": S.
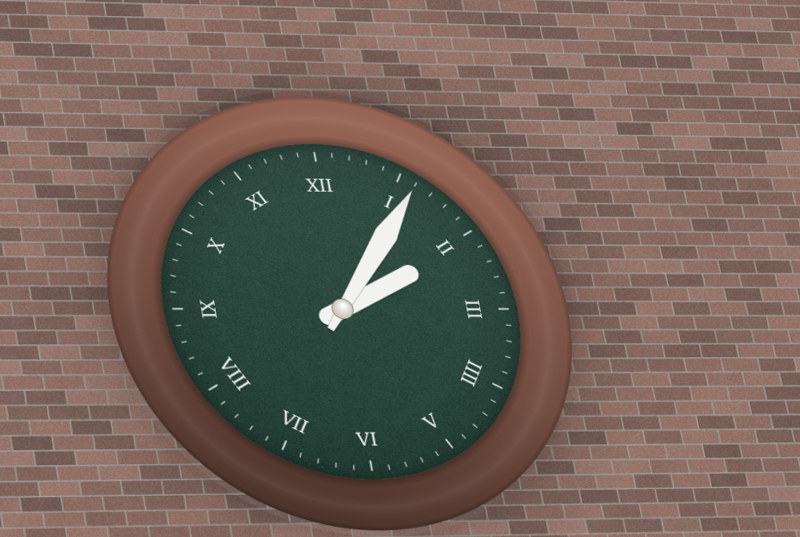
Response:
{"hour": 2, "minute": 6}
